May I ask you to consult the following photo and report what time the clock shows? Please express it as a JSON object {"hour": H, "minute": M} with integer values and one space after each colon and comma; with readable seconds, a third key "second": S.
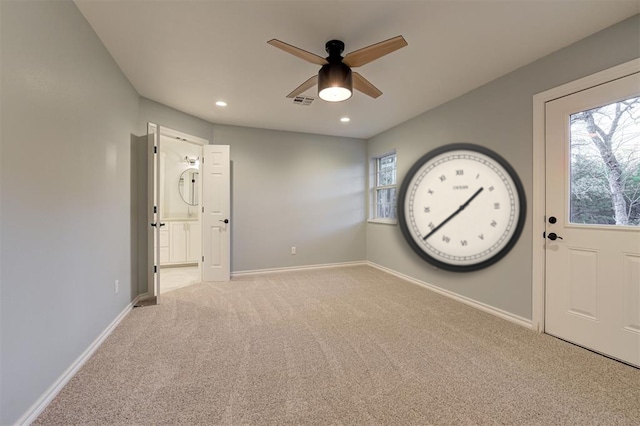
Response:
{"hour": 1, "minute": 39}
